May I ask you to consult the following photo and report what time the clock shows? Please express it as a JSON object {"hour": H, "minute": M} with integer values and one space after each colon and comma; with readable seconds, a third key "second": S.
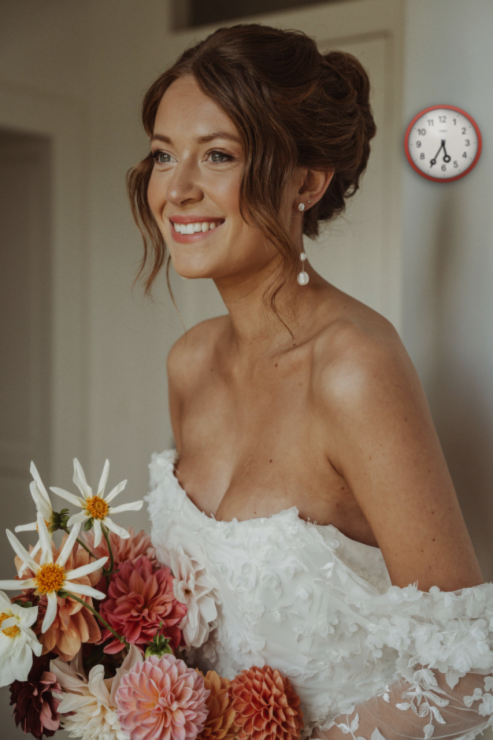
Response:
{"hour": 5, "minute": 35}
